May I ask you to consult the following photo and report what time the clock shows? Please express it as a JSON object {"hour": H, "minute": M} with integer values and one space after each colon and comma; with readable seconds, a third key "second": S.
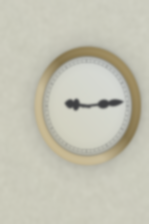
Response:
{"hour": 9, "minute": 14}
